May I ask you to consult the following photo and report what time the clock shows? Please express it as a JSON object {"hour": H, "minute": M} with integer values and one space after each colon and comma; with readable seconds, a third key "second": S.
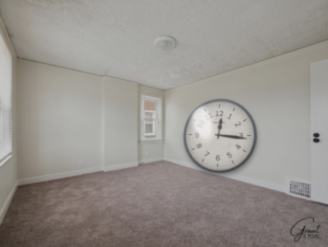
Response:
{"hour": 12, "minute": 16}
